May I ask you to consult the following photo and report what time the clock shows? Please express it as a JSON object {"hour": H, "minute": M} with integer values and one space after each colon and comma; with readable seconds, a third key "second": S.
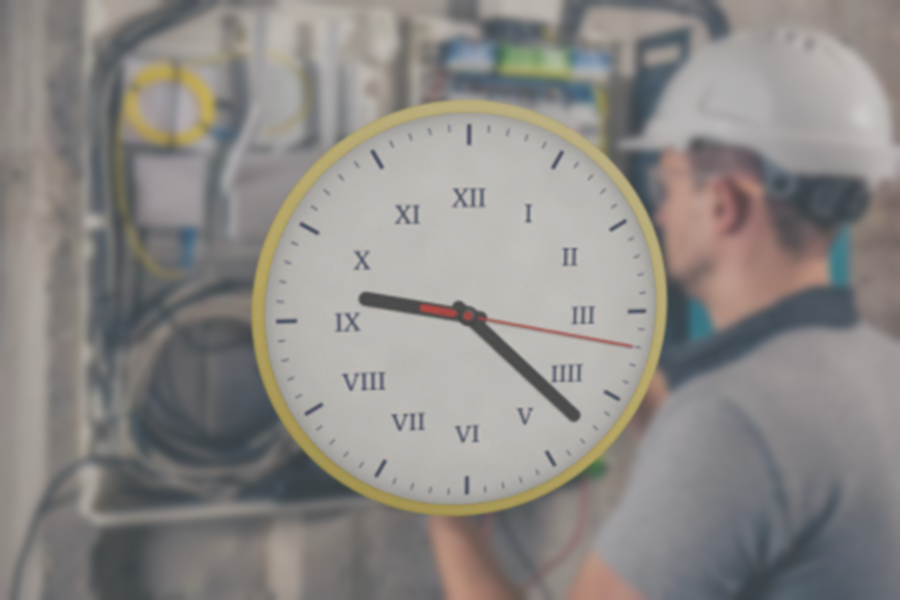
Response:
{"hour": 9, "minute": 22, "second": 17}
